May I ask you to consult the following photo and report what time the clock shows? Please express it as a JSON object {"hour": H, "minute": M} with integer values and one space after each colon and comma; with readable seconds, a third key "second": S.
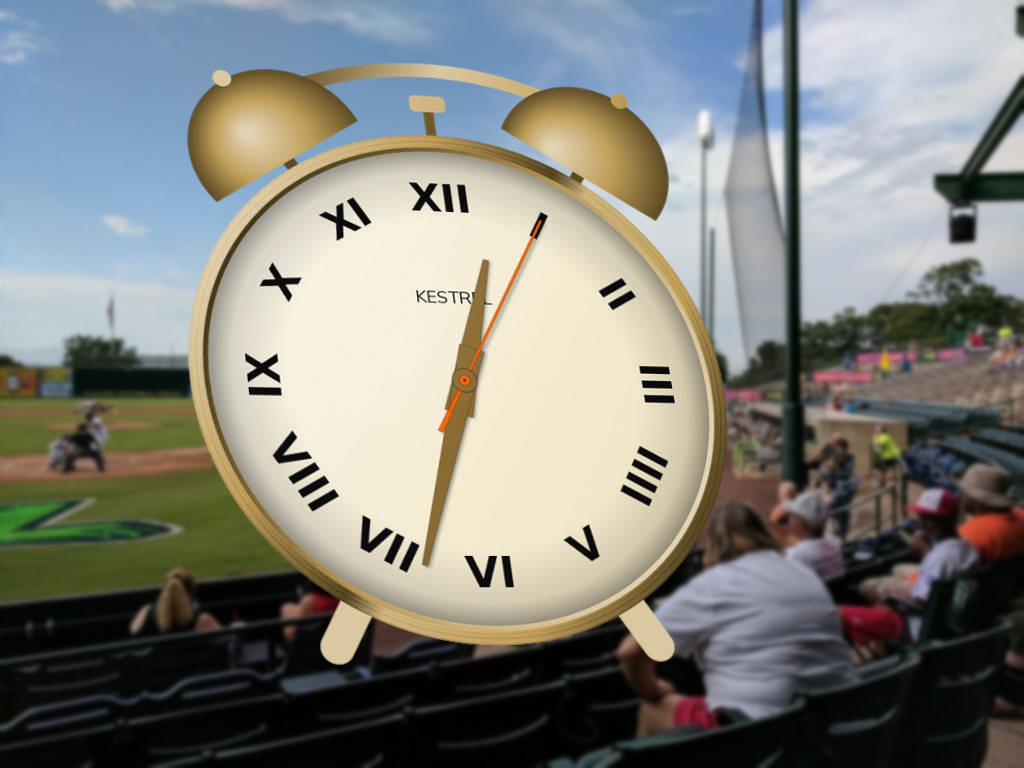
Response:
{"hour": 12, "minute": 33, "second": 5}
